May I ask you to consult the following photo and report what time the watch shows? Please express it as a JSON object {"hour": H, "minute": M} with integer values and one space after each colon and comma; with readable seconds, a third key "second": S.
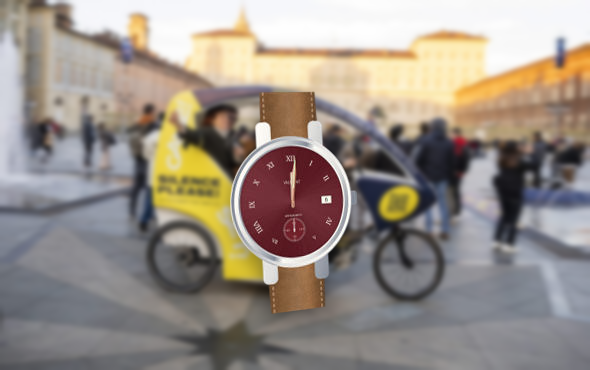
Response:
{"hour": 12, "minute": 1}
